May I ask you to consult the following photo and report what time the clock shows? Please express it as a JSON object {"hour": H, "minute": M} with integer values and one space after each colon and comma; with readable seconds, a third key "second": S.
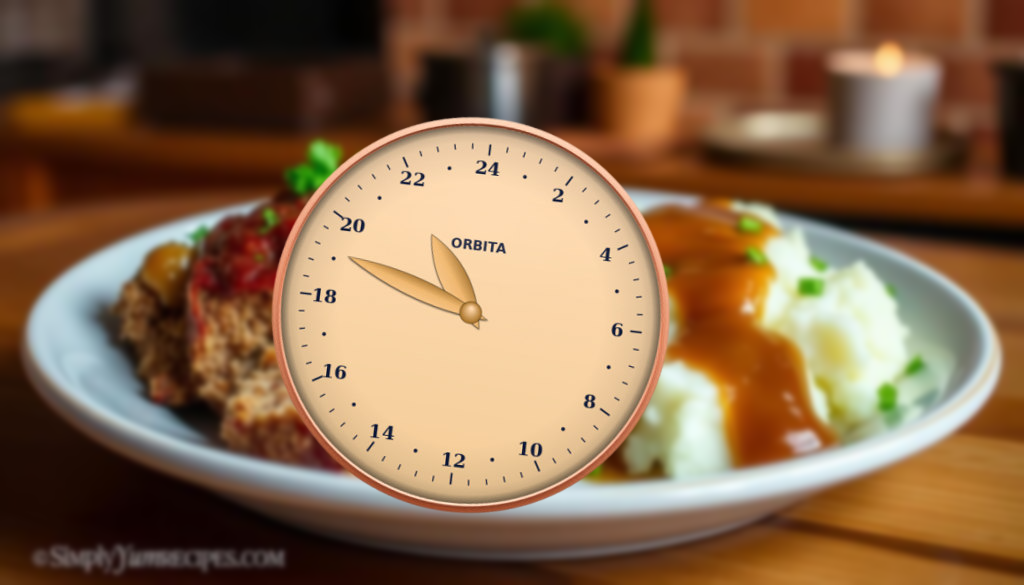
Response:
{"hour": 21, "minute": 48}
